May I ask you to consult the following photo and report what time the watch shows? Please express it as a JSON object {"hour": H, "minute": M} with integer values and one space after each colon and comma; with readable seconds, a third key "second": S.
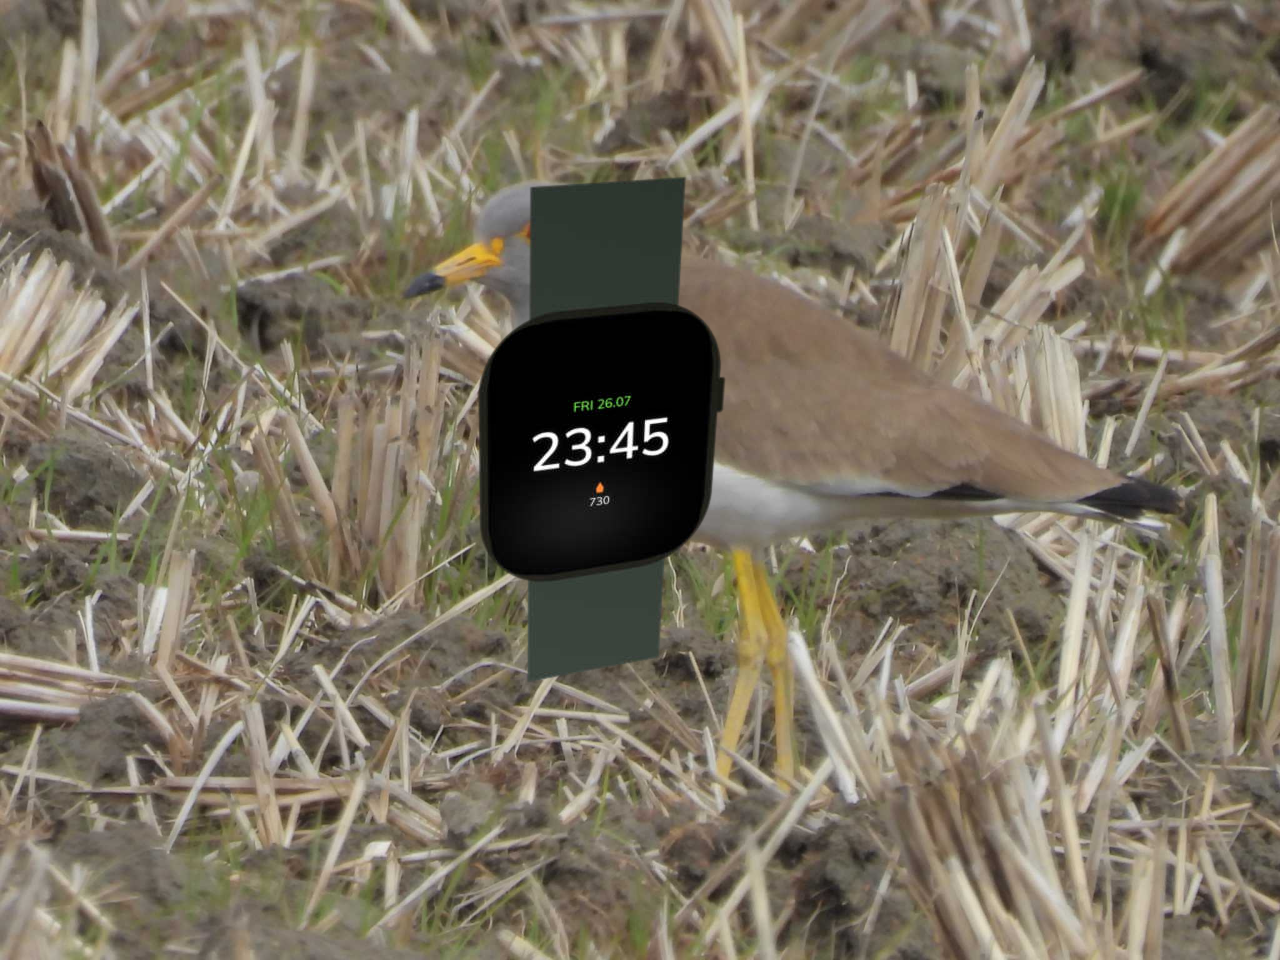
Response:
{"hour": 23, "minute": 45}
